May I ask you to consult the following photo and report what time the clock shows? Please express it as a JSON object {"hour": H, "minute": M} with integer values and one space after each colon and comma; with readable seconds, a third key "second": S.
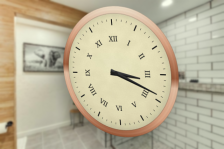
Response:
{"hour": 3, "minute": 19}
